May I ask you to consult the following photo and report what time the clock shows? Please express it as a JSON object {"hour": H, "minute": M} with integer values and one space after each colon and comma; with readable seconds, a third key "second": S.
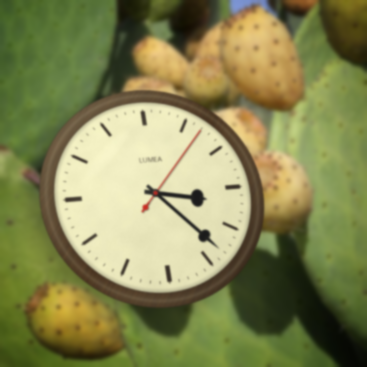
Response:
{"hour": 3, "minute": 23, "second": 7}
